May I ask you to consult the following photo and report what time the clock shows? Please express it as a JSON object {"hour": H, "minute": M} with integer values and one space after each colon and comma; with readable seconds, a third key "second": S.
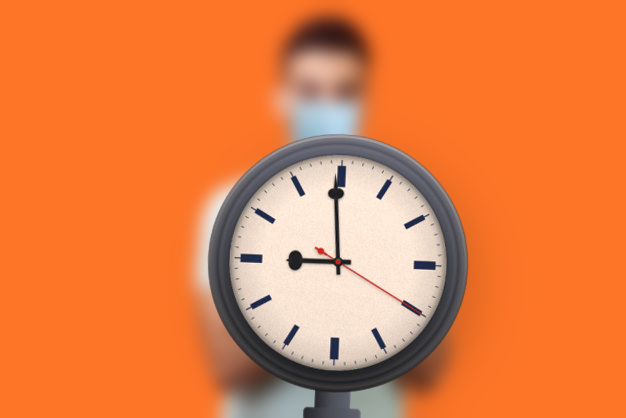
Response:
{"hour": 8, "minute": 59, "second": 20}
